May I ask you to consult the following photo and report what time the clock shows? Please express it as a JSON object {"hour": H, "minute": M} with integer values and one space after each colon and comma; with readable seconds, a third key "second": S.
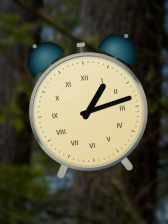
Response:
{"hour": 1, "minute": 13}
